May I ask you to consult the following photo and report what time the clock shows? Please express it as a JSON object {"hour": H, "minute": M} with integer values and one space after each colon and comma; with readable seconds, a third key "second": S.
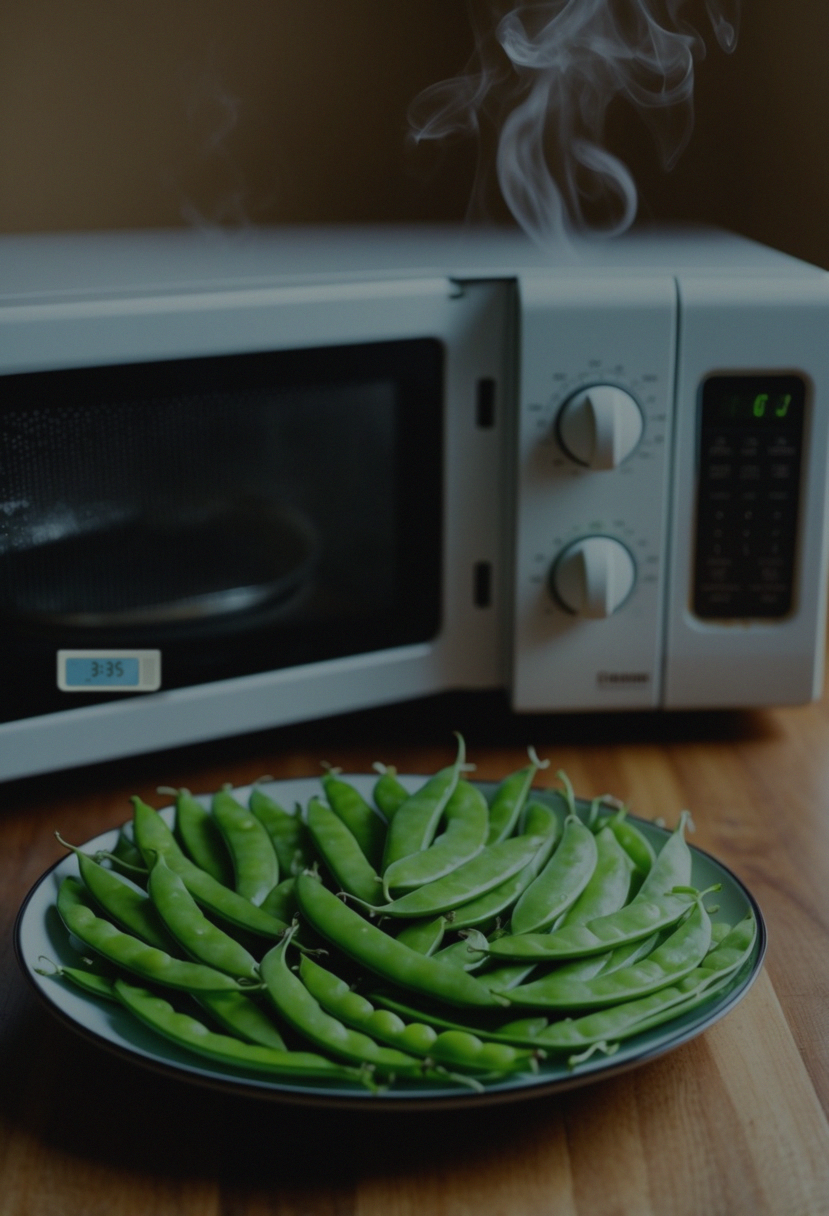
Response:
{"hour": 3, "minute": 35}
